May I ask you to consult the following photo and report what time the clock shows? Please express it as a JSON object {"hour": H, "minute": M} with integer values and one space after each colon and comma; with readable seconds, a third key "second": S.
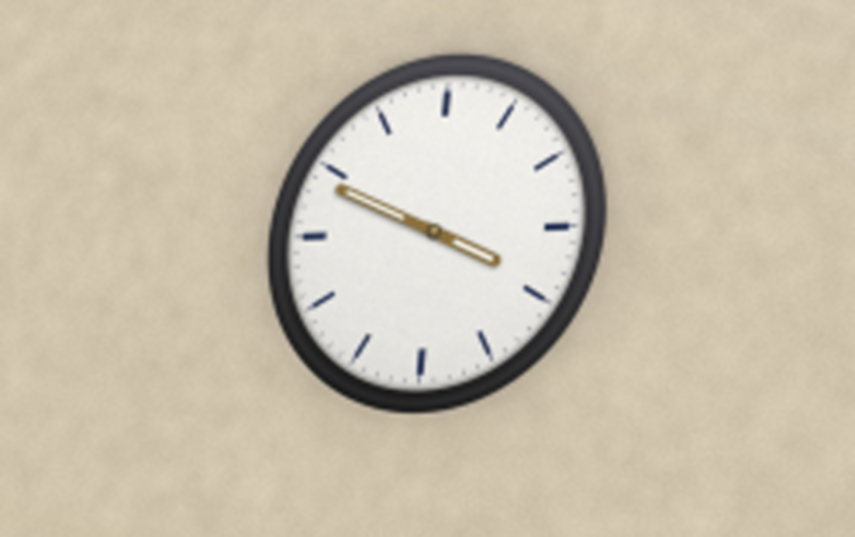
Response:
{"hour": 3, "minute": 49}
